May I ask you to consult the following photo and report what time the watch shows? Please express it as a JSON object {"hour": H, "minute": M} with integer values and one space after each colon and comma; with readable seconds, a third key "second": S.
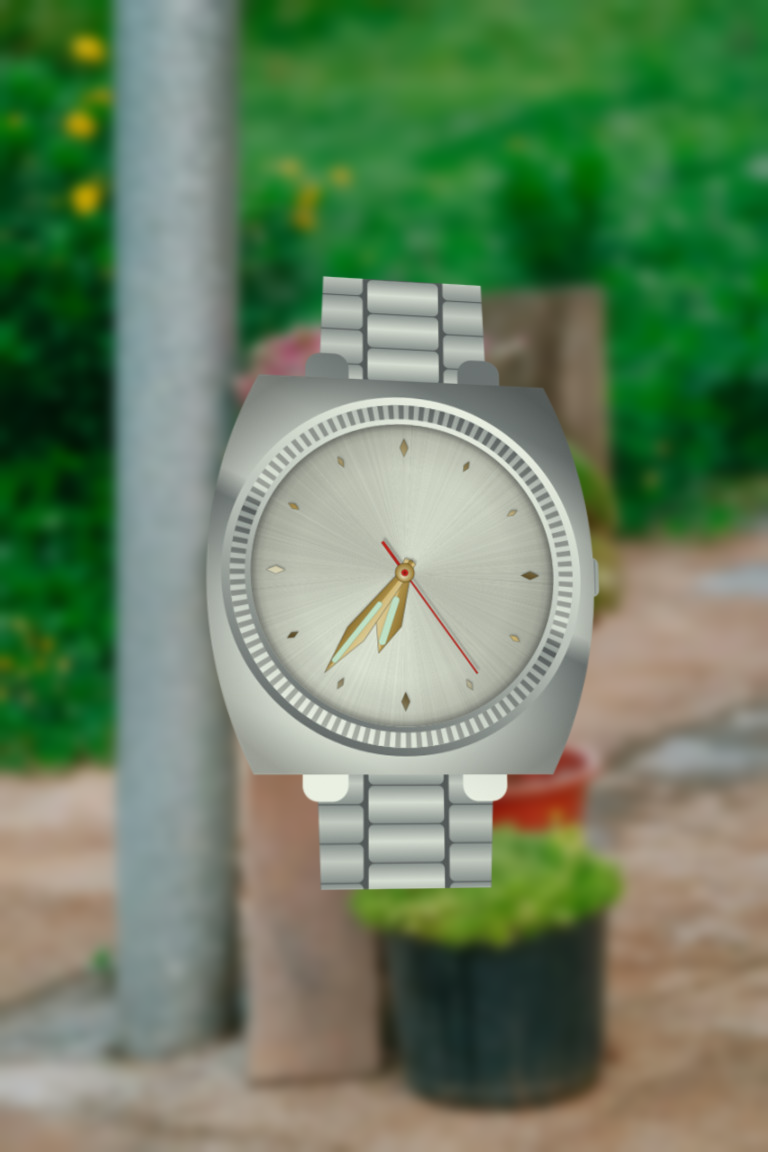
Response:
{"hour": 6, "minute": 36, "second": 24}
